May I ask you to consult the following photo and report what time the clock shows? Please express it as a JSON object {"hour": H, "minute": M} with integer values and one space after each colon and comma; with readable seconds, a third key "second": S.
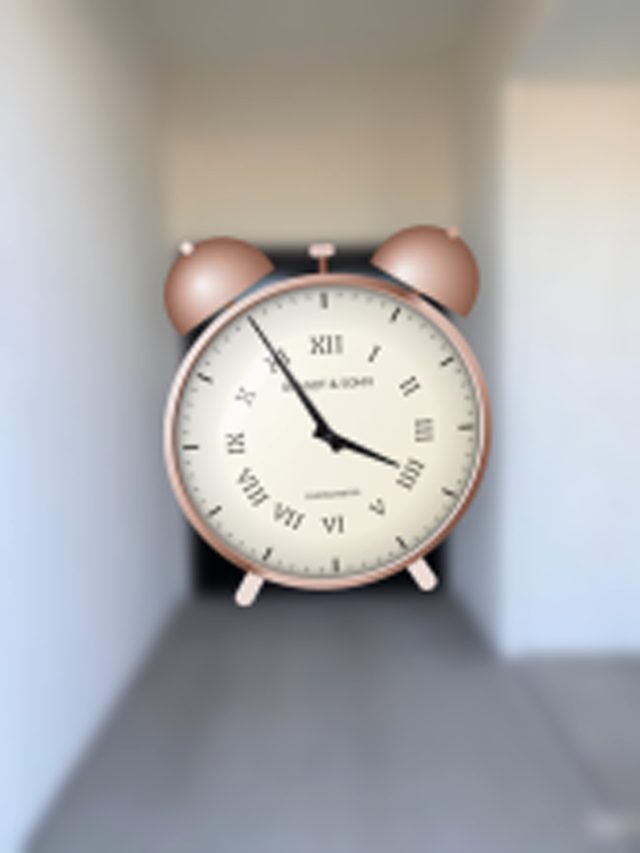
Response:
{"hour": 3, "minute": 55}
